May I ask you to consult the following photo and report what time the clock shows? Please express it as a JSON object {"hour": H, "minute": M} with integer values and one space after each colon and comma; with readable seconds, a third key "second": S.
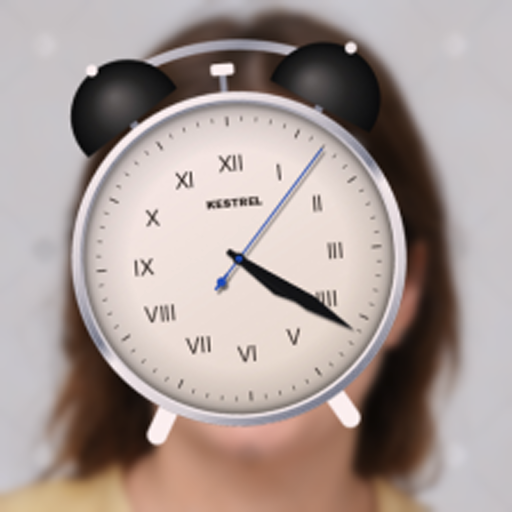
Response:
{"hour": 4, "minute": 21, "second": 7}
